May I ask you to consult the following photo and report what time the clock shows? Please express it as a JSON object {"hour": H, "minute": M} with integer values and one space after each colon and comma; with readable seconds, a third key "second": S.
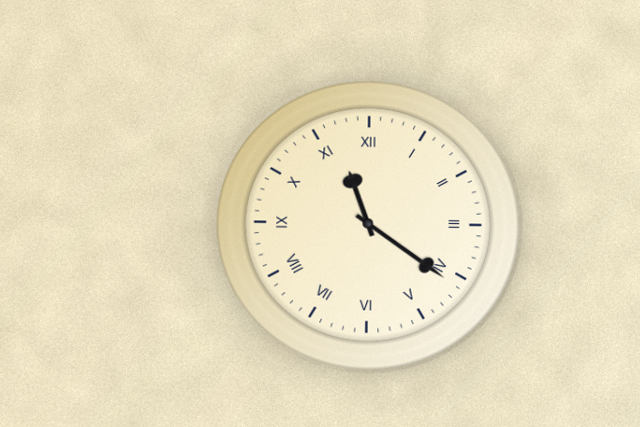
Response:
{"hour": 11, "minute": 21}
